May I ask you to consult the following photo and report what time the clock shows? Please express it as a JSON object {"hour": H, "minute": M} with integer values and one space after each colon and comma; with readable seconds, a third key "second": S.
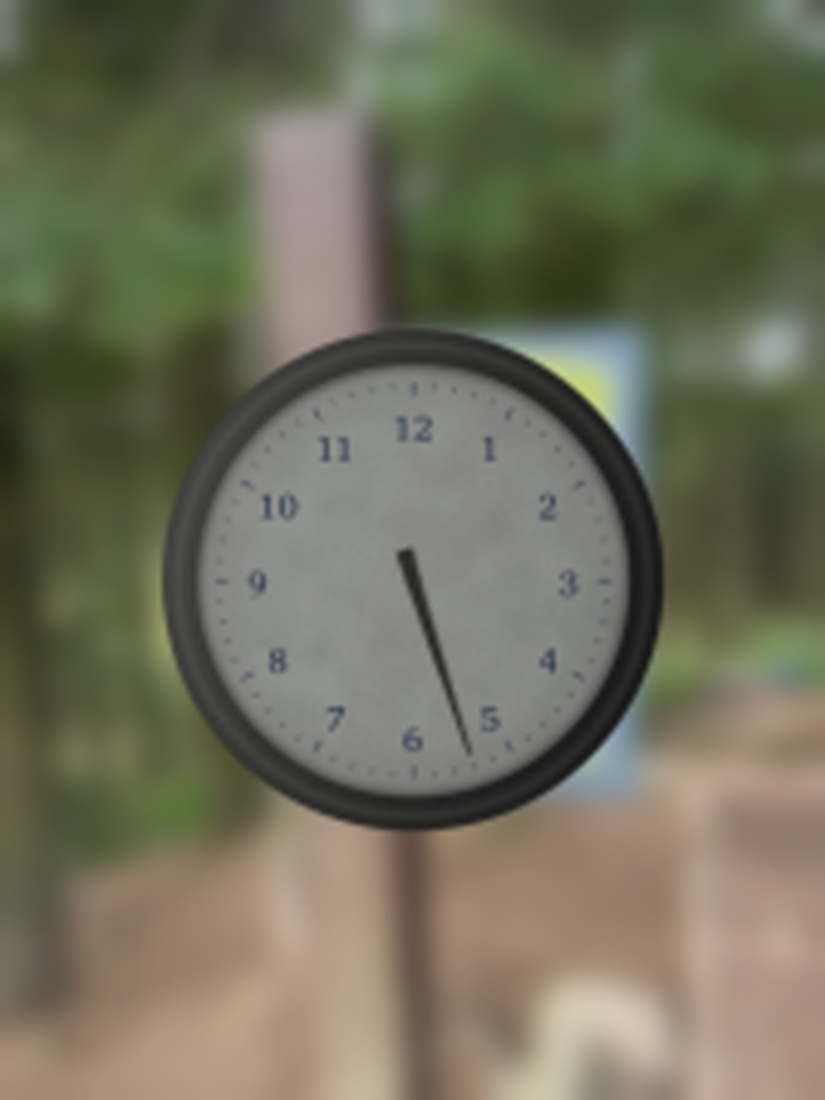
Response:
{"hour": 5, "minute": 27}
